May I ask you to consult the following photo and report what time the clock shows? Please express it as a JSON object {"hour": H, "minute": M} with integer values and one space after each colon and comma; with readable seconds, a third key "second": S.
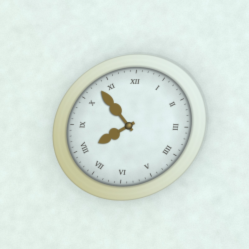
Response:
{"hour": 7, "minute": 53}
